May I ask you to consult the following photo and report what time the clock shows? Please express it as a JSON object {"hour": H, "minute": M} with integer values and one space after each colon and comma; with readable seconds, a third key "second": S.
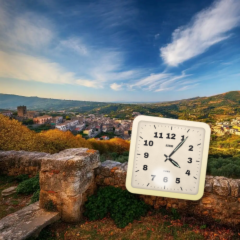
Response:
{"hour": 4, "minute": 6}
